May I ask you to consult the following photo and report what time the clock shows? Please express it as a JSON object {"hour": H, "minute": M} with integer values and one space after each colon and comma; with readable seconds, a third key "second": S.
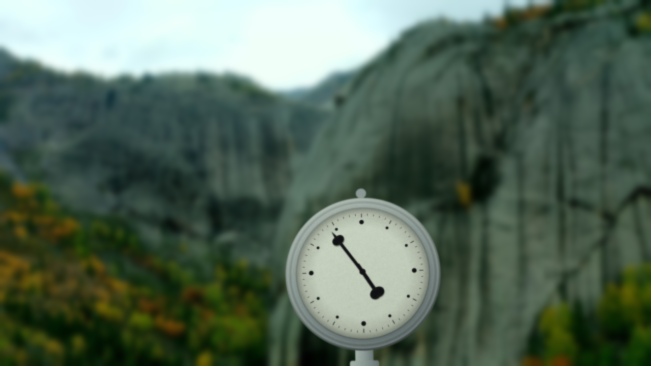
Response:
{"hour": 4, "minute": 54}
